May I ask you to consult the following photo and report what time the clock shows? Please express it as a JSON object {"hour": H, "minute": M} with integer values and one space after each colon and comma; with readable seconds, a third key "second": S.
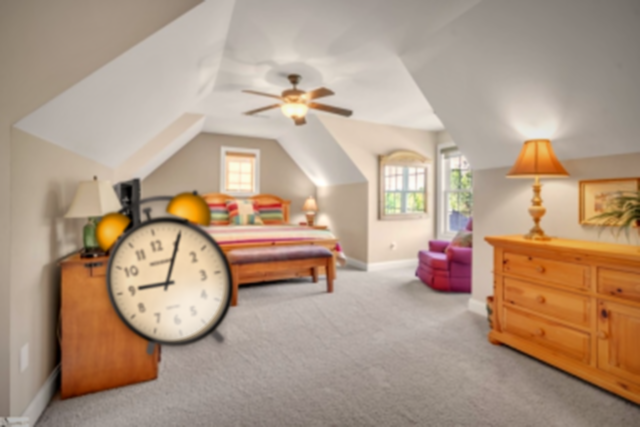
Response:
{"hour": 9, "minute": 5}
